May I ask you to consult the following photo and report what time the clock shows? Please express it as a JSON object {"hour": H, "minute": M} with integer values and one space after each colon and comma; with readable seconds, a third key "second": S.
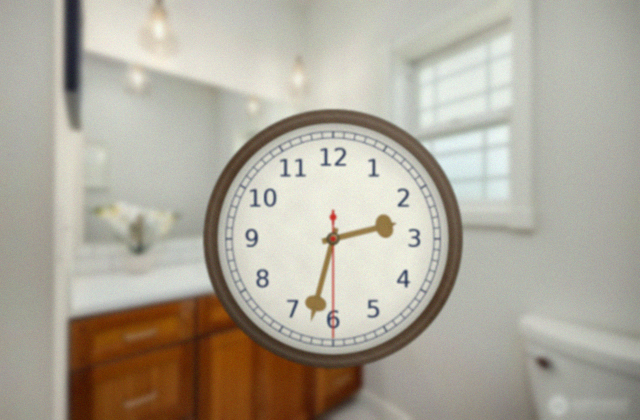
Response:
{"hour": 2, "minute": 32, "second": 30}
